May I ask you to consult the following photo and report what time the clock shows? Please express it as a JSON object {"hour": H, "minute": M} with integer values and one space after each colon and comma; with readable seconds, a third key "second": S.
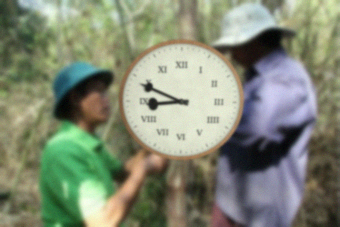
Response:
{"hour": 8, "minute": 49}
